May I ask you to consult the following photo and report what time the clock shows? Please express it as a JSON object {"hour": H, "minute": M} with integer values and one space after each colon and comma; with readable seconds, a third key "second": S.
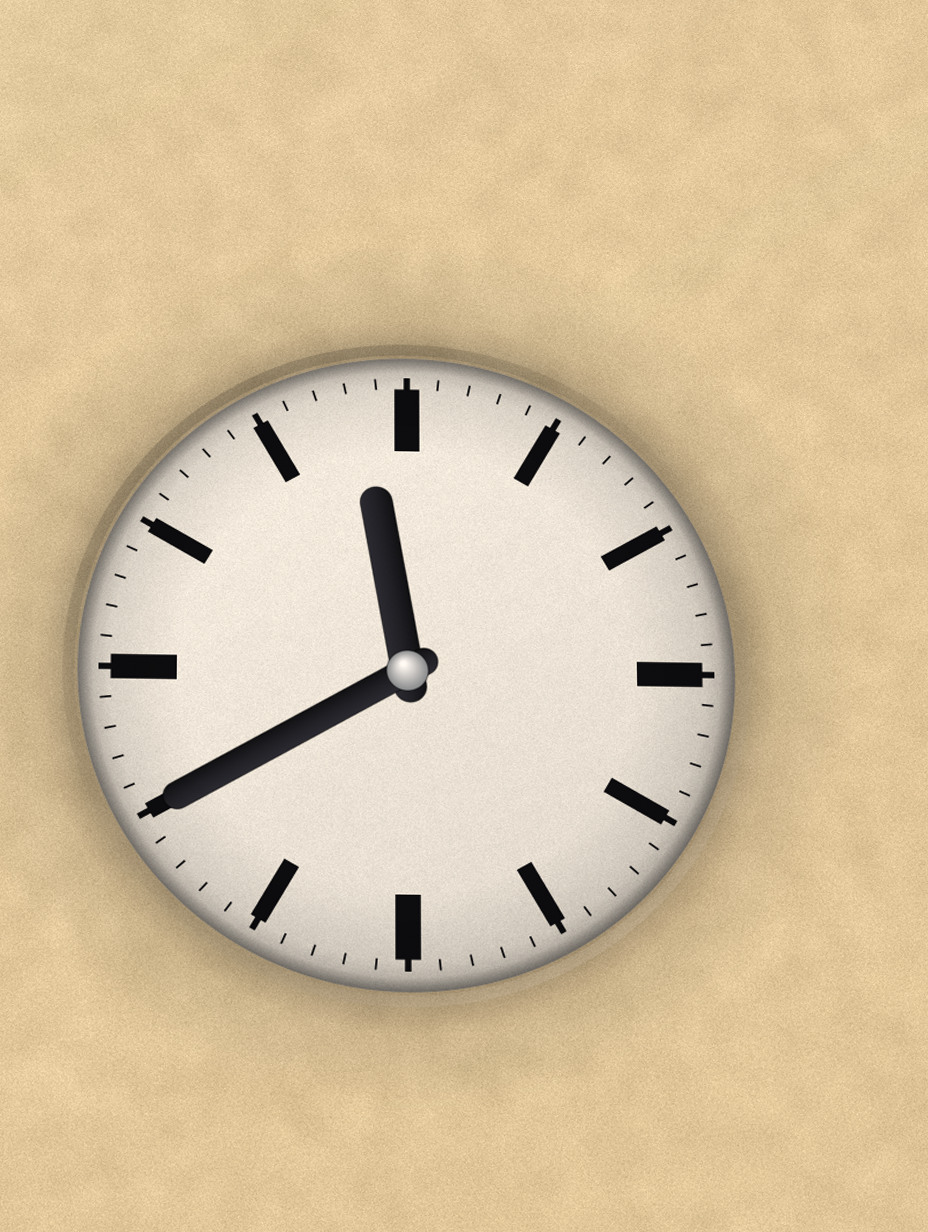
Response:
{"hour": 11, "minute": 40}
